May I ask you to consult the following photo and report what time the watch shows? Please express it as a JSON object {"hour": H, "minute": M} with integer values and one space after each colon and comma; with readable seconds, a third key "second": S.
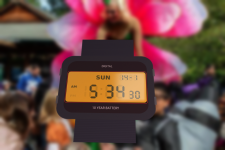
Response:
{"hour": 5, "minute": 34, "second": 30}
